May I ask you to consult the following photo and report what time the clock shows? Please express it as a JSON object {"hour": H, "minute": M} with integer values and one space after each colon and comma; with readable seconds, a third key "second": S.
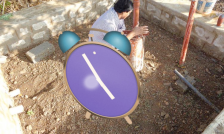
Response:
{"hour": 4, "minute": 56}
